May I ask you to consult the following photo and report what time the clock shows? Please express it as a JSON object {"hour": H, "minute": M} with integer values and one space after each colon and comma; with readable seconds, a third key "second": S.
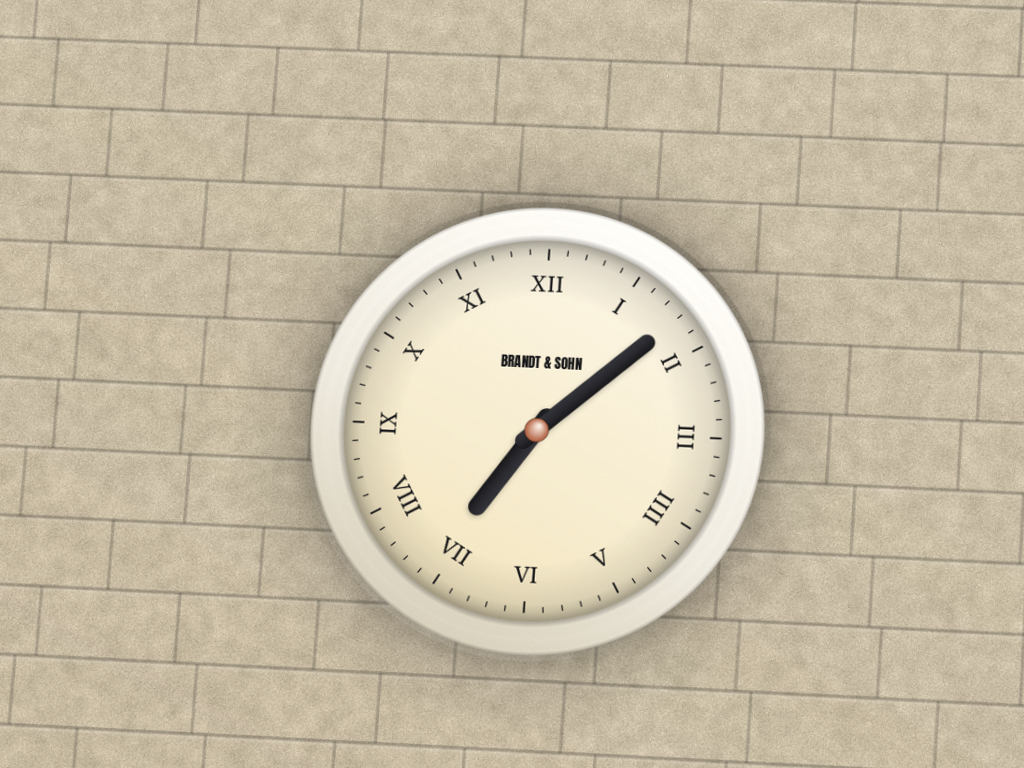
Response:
{"hour": 7, "minute": 8}
